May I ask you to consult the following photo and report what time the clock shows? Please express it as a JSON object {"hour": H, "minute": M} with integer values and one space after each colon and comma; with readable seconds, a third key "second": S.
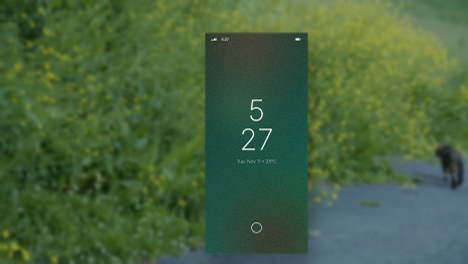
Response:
{"hour": 5, "minute": 27}
